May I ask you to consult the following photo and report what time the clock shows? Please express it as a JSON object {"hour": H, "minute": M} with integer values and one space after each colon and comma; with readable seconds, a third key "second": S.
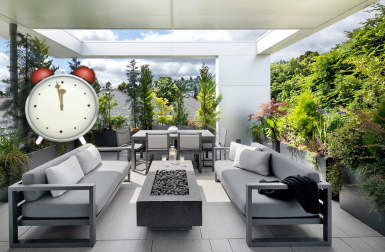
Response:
{"hour": 11, "minute": 58}
